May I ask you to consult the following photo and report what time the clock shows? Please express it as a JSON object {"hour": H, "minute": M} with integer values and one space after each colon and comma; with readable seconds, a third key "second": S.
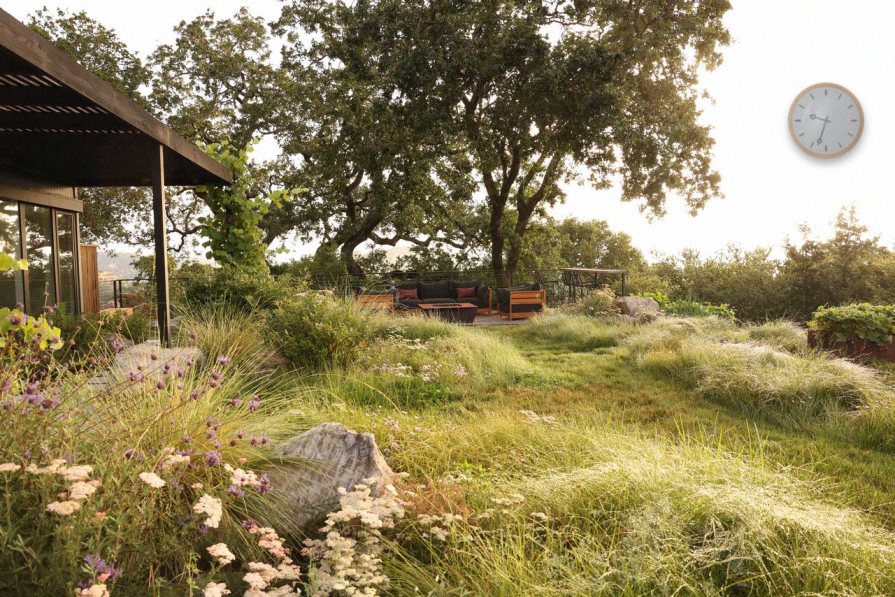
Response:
{"hour": 9, "minute": 33}
